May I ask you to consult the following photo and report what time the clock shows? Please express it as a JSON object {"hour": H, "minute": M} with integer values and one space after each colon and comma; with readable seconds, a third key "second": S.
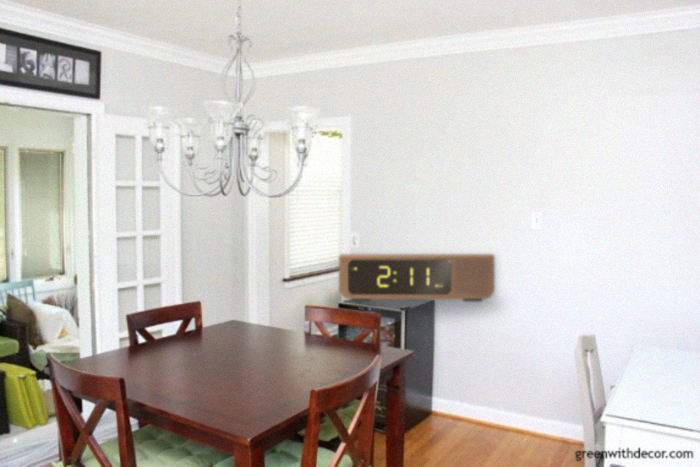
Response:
{"hour": 2, "minute": 11}
